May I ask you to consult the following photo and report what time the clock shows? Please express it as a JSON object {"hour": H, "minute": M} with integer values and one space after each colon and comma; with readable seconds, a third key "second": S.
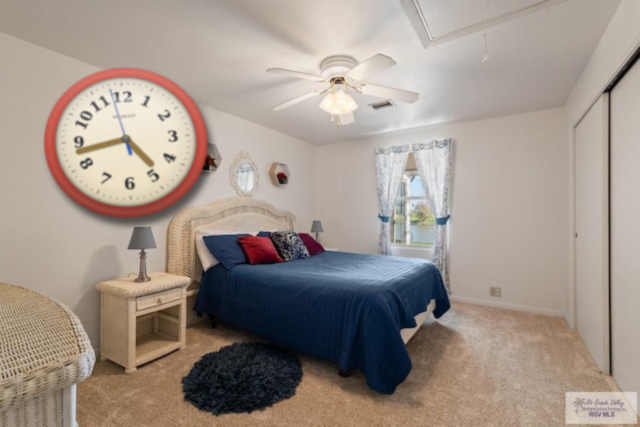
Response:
{"hour": 4, "minute": 42, "second": 58}
